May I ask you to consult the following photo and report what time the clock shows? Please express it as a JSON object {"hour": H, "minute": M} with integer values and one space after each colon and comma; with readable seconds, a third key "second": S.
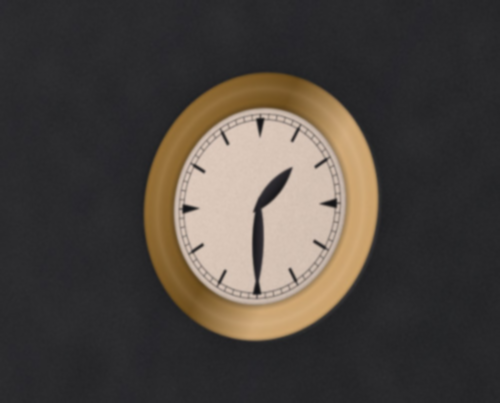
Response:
{"hour": 1, "minute": 30}
